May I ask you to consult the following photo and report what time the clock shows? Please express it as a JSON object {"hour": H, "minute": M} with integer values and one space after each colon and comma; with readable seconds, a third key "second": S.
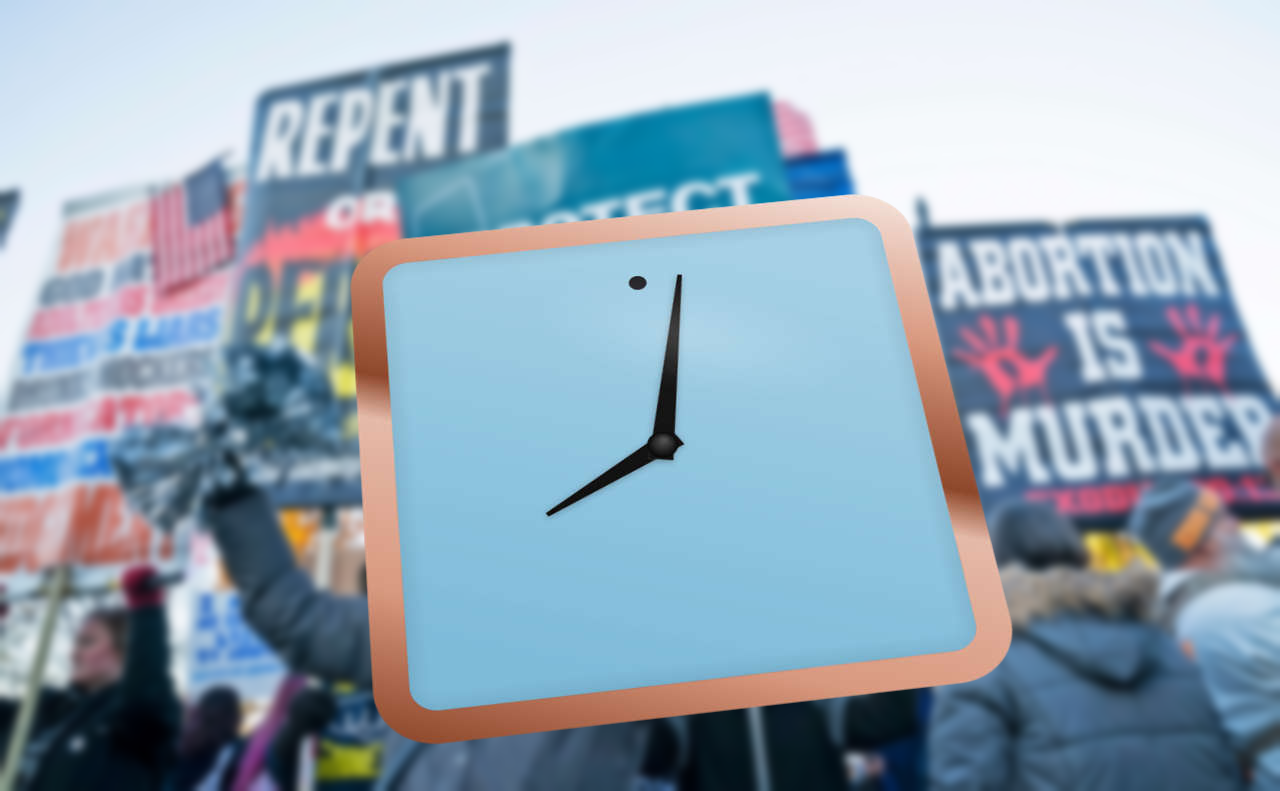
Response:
{"hour": 8, "minute": 2}
